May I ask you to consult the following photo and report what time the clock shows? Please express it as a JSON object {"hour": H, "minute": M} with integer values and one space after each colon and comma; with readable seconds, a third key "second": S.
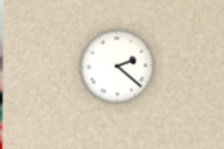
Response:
{"hour": 2, "minute": 22}
